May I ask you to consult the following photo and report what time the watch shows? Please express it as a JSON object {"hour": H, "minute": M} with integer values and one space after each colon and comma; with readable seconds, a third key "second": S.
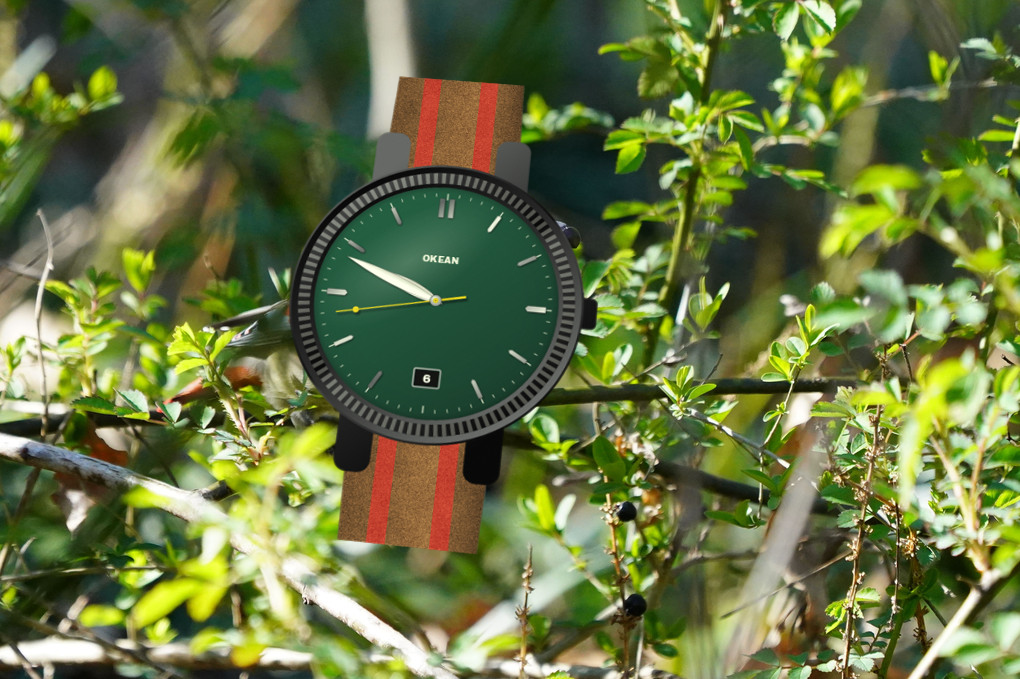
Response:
{"hour": 9, "minute": 48, "second": 43}
